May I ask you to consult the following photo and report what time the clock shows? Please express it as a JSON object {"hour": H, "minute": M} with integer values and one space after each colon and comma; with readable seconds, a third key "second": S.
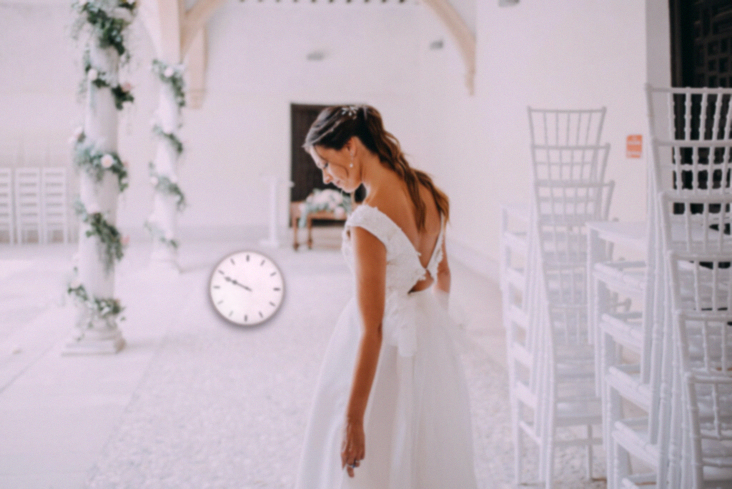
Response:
{"hour": 9, "minute": 49}
